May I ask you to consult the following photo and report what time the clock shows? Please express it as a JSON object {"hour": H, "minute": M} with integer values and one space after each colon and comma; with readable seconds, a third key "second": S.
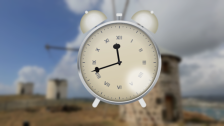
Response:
{"hour": 11, "minute": 42}
